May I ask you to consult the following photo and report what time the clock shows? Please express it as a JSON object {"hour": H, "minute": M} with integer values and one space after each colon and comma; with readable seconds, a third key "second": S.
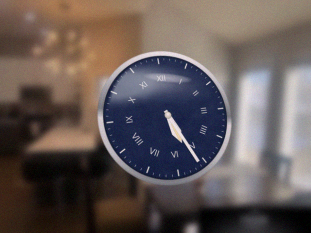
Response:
{"hour": 5, "minute": 26}
